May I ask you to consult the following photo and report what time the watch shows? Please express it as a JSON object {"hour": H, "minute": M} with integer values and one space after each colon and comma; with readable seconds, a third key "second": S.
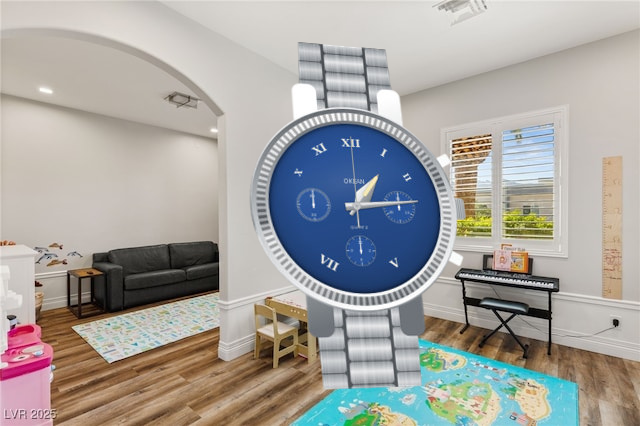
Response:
{"hour": 1, "minute": 14}
